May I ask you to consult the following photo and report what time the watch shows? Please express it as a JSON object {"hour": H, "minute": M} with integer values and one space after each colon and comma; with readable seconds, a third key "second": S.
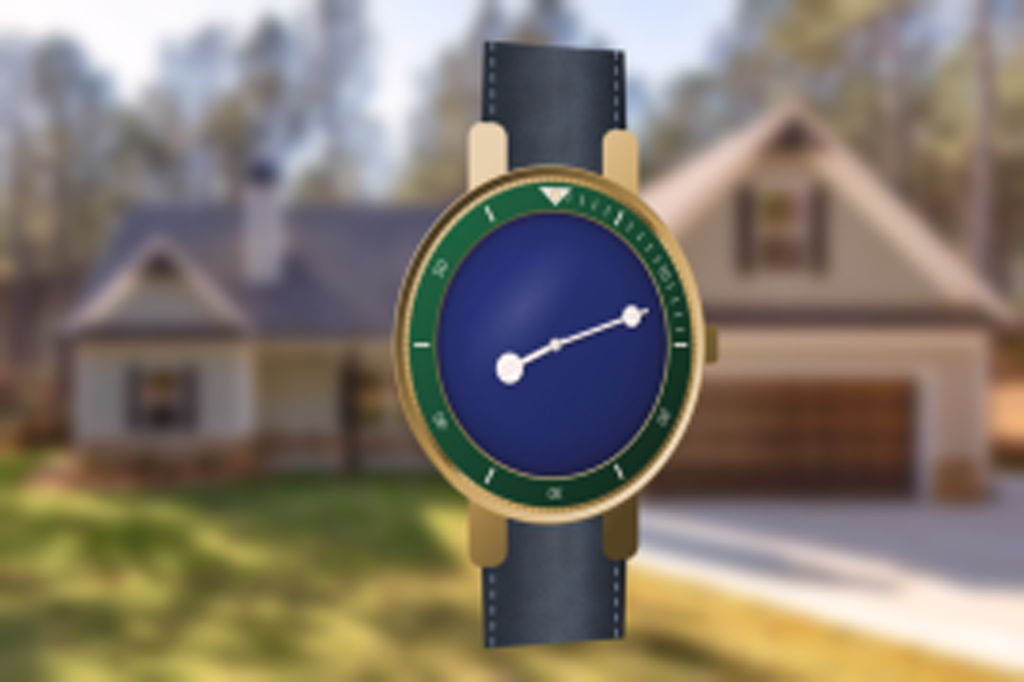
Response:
{"hour": 8, "minute": 12}
